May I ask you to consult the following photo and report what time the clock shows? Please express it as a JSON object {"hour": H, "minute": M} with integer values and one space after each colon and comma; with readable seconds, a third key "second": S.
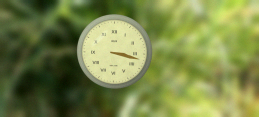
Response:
{"hour": 3, "minute": 17}
